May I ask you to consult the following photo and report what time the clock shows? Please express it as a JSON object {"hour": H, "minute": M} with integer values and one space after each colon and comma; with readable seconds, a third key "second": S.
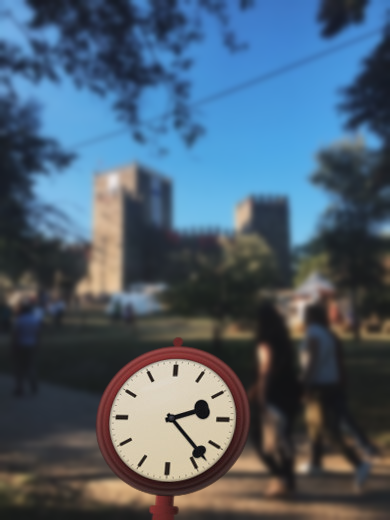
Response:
{"hour": 2, "minute": 23}
